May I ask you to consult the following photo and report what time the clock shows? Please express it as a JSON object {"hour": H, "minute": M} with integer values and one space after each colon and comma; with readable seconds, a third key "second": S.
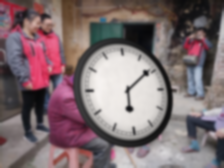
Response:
{"hour": 6, "minute": 9}
